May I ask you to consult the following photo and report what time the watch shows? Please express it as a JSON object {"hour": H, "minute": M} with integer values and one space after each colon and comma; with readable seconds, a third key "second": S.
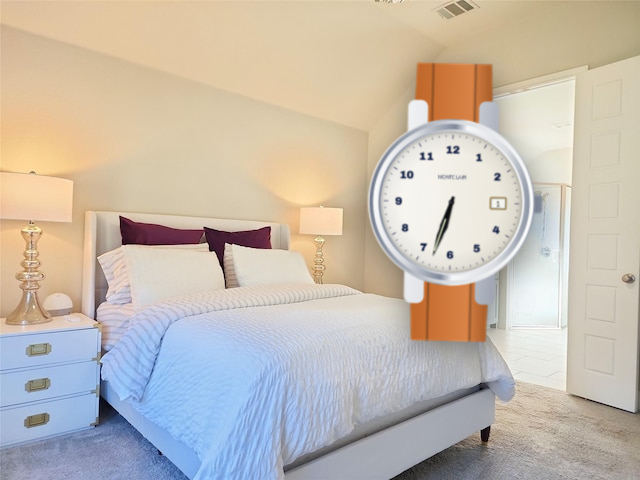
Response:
{"hour": 6, "minute": 33}
